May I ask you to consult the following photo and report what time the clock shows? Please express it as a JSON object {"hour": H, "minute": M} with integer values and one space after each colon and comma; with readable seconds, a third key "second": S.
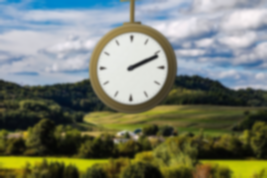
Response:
{"hour": 2, "minute": 11}
